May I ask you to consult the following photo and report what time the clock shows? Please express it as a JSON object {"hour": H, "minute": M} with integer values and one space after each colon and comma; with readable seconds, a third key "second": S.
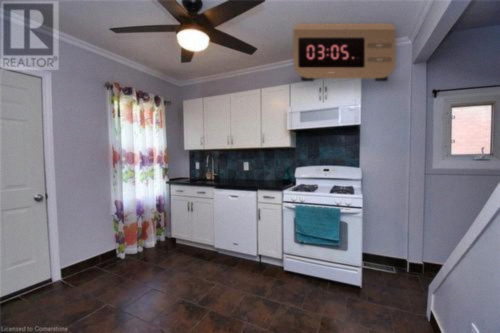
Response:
{"hour": 3, "minute": 5}
